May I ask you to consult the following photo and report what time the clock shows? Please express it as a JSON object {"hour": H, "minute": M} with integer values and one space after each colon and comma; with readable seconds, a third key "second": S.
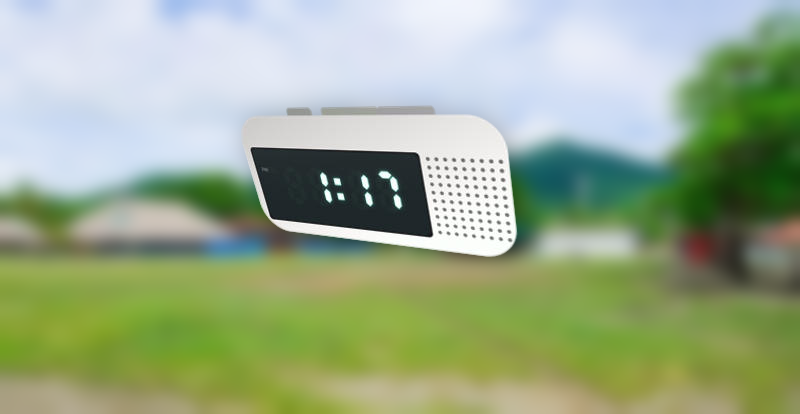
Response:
{"hour": 1, "minute": 17}
